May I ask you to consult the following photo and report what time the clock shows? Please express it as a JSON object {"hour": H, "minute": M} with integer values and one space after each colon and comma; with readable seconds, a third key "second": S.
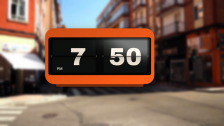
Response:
{"hour": 7, "minute": 50}
